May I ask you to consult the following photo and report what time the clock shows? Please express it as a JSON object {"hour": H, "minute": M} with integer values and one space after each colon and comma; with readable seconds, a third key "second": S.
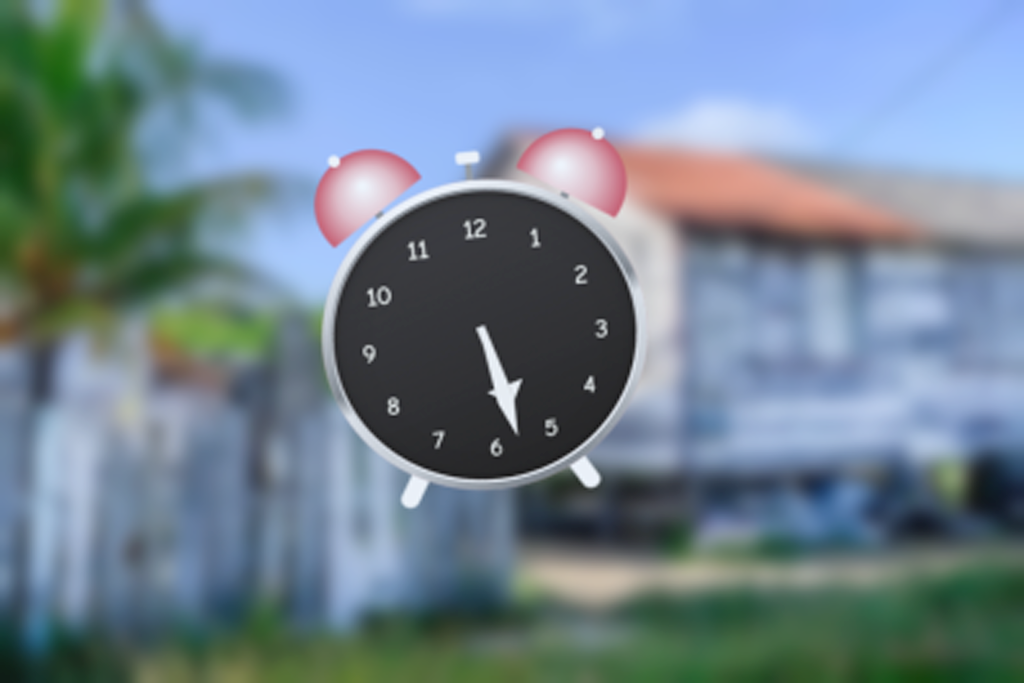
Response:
{"hour": 5, "minute": 28}
